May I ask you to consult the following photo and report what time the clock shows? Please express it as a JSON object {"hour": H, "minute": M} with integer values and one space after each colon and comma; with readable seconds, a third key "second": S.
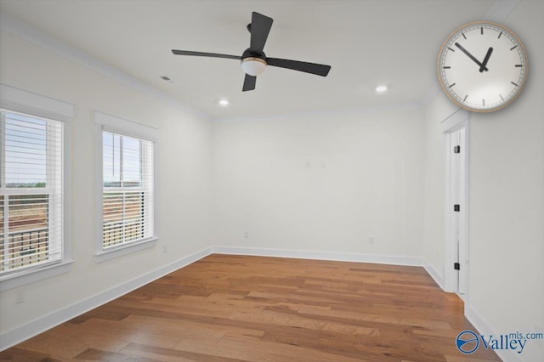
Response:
{"hour": 12, "minute": 52}
